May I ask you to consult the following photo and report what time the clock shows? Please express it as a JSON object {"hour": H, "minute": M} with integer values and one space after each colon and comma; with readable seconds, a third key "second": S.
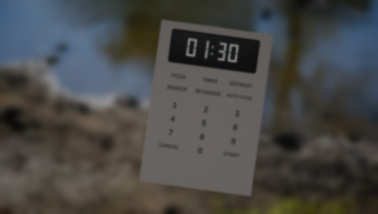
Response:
{"hour": 1, "minute": 30}
